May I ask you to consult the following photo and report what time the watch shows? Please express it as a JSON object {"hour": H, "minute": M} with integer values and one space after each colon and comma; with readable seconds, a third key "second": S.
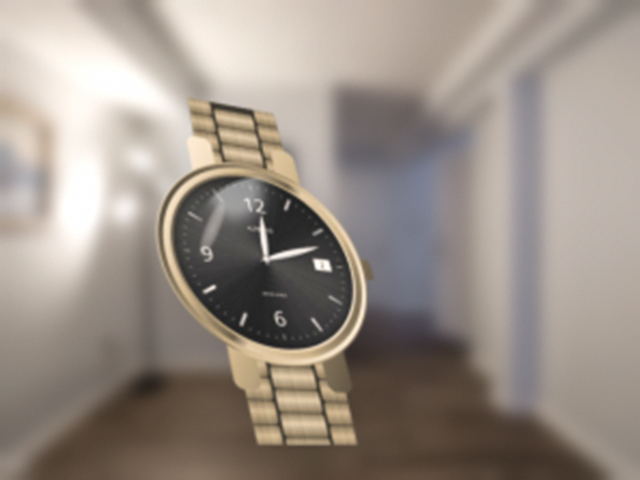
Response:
{"hour": 12, "minute": 12}
